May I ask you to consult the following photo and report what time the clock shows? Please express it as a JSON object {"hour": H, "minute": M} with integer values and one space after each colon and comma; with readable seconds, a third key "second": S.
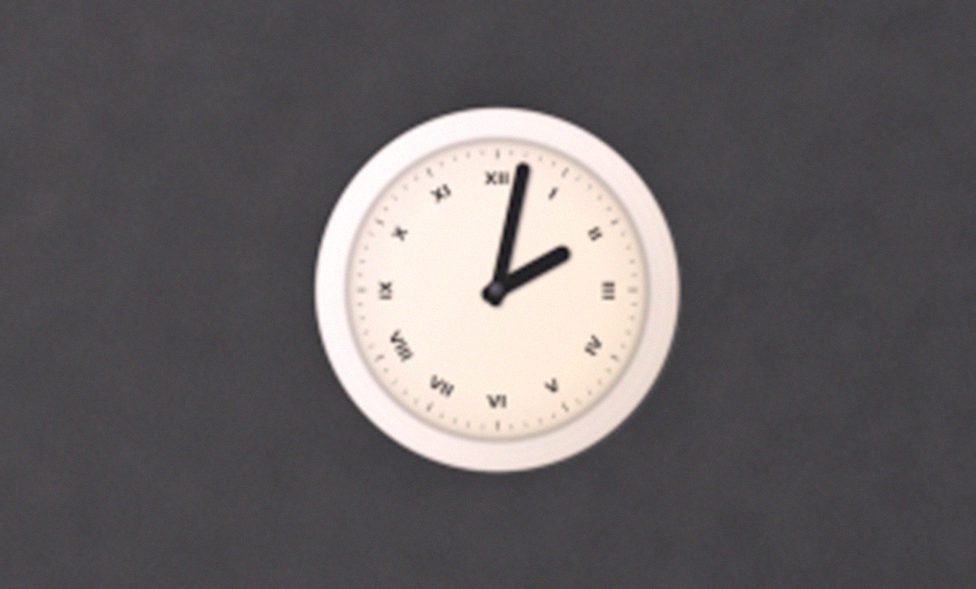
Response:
{"hour": 2, "minute": 2}
